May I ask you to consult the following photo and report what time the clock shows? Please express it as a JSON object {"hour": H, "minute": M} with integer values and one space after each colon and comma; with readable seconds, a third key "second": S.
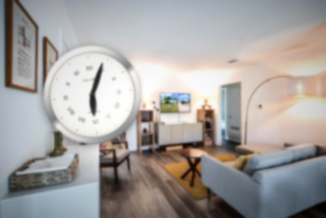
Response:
{"hour": 6, "minute": 4}
